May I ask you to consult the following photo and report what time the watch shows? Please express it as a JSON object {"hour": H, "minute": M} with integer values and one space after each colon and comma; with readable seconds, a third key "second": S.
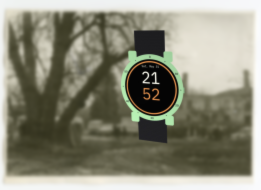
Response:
{"hour": 21, "minute": 52}
